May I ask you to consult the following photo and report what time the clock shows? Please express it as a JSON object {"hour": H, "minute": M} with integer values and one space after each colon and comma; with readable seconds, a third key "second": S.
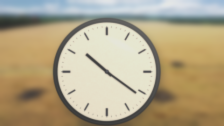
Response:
{"hour": 10, "minute": 21}
